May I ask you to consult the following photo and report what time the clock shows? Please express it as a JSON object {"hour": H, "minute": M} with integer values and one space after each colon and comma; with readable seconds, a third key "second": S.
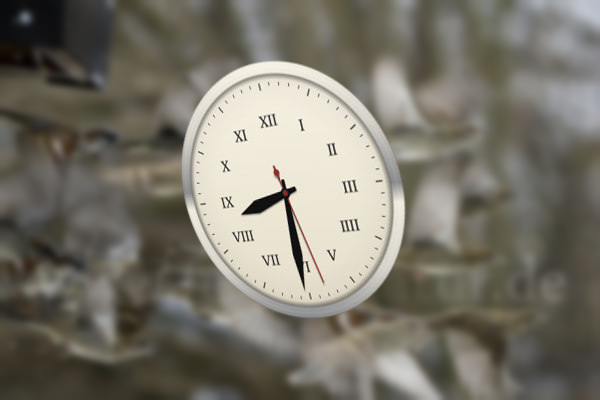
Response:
{"hour": 8, "minute": 30, "second": 28}
